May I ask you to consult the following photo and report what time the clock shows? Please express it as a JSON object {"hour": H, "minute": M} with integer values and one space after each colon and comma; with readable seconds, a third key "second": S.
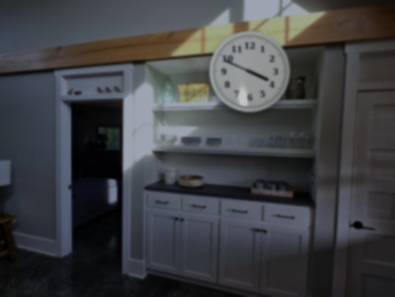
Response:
{"hour": 3, "minute": 49}
